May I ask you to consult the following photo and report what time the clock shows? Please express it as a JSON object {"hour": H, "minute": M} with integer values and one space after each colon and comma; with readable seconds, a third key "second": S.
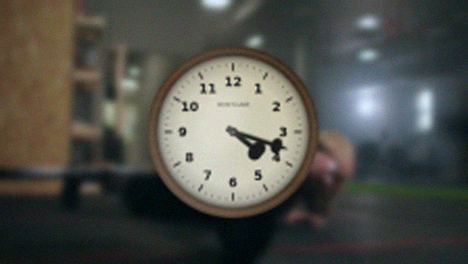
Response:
{"hour": 4, "minute": 18}
